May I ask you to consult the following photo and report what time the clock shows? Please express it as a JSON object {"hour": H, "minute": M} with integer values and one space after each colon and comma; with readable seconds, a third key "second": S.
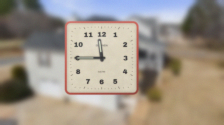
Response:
{"hour": 11, "minute": 45}
